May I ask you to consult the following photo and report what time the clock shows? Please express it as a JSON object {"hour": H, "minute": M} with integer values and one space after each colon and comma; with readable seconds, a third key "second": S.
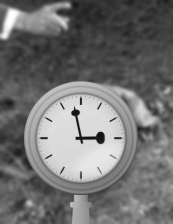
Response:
{"hour": 2, "minute": 58}
